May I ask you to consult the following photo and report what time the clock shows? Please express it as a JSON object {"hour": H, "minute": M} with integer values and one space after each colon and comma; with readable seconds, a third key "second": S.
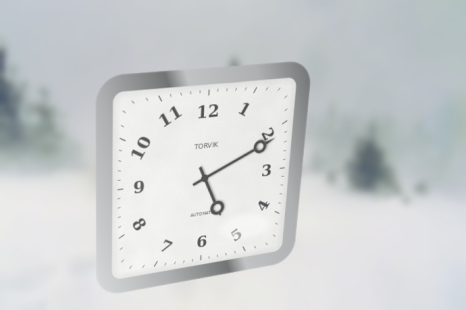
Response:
{"hour": 5, "minute": 11}
